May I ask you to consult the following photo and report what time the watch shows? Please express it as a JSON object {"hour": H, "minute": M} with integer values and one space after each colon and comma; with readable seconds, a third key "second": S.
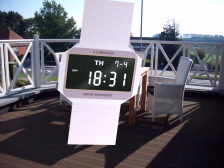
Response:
{"hour": 18, "minute": 31}
